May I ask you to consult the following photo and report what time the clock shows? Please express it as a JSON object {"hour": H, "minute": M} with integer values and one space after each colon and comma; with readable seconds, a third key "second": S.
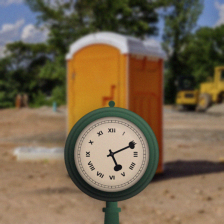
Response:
{"hour": 5, "minute": 11}
